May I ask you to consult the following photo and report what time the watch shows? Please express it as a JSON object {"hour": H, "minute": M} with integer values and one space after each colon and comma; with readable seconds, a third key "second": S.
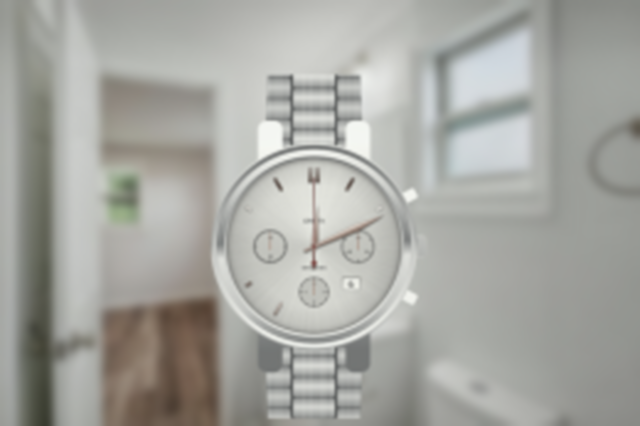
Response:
{"hour": 12, "minute": 11}
